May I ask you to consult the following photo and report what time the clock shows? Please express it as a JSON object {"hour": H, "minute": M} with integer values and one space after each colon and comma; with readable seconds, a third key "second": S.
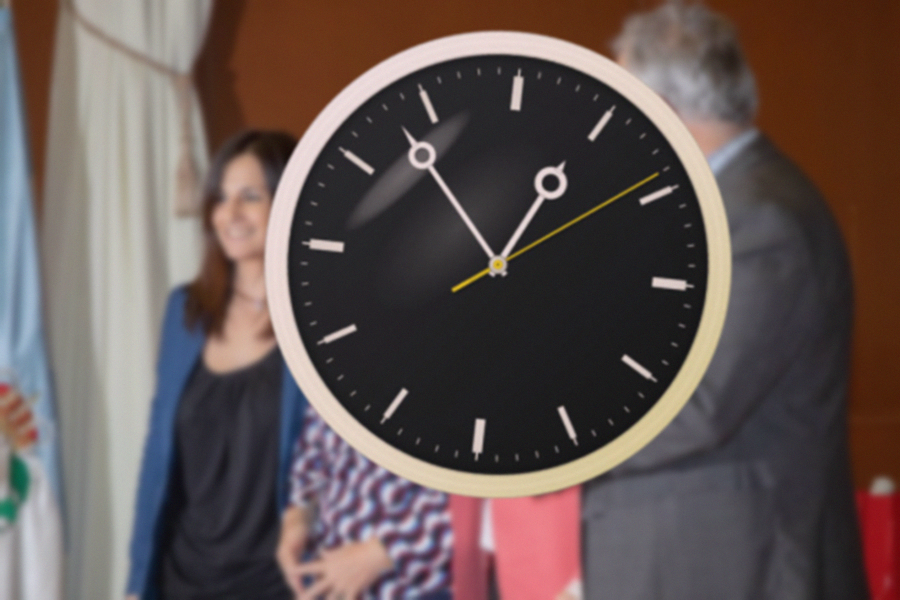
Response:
{"hour": 12, "minute": 53, "second": 9}
